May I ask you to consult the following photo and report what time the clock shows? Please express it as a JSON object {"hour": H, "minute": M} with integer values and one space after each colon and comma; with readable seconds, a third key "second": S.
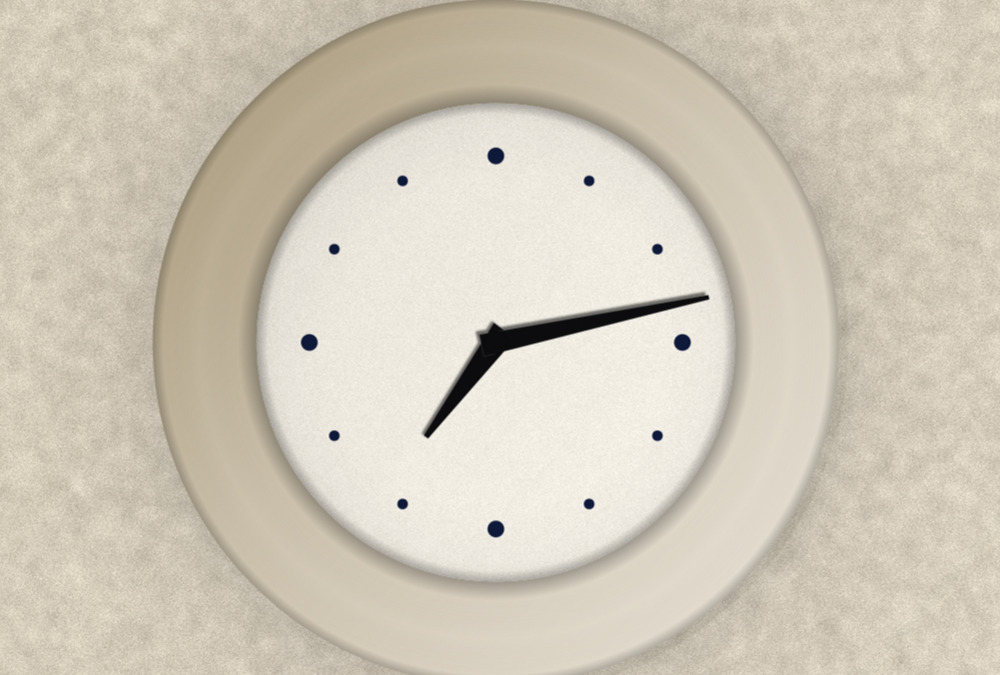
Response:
{"hour": 7, "minute": 13}
